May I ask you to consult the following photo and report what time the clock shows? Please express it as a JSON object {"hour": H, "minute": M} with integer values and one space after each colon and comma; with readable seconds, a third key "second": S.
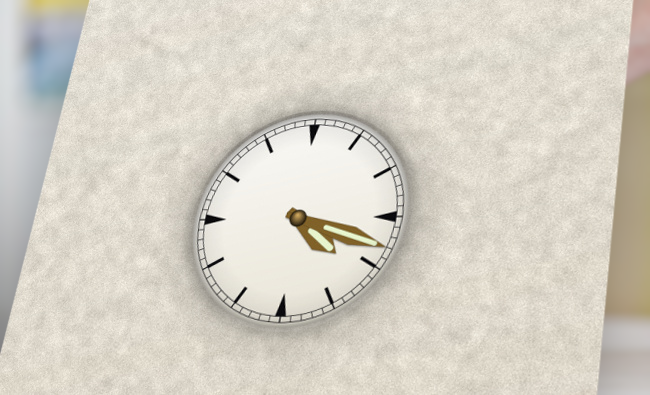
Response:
{"hour": 4, "minute": 18}
